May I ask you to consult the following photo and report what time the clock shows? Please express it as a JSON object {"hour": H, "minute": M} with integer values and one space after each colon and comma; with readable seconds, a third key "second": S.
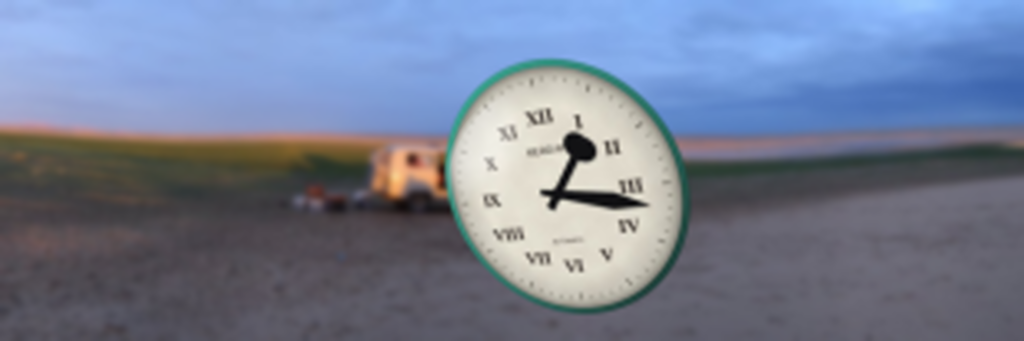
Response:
{"hour": 1, "minute": 17}
